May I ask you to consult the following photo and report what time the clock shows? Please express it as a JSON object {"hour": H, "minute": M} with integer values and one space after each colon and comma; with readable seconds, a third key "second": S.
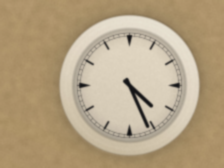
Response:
{"hour": 4, "minute": 26}
